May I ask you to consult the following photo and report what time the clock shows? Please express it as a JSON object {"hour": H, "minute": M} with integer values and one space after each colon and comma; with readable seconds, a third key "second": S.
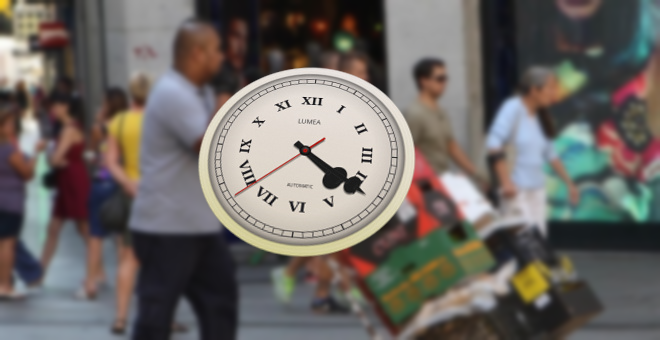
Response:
{"hour": 4, "minute": 20, "second": 38}
